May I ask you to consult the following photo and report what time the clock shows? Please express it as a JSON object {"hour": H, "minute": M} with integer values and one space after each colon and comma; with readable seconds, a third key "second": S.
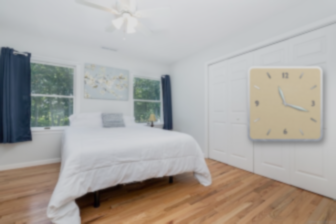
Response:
{"hour": 11, "minute": 18}
